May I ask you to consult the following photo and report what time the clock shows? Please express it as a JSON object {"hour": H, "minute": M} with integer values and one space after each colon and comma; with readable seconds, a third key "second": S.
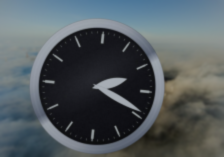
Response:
{"hour": 2, "minute": 19}
